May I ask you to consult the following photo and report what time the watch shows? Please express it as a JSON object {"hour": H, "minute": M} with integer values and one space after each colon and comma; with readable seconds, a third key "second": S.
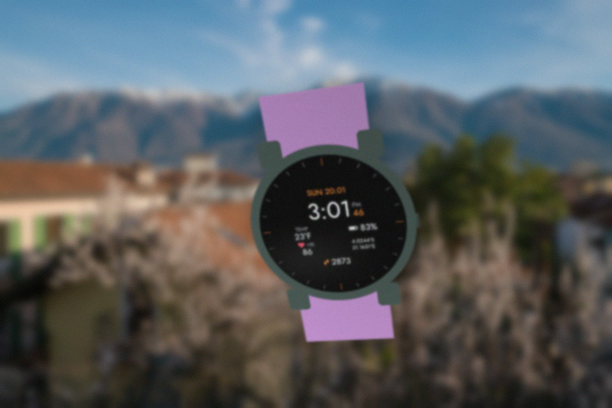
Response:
{"hour": 3, "minute": 1}
